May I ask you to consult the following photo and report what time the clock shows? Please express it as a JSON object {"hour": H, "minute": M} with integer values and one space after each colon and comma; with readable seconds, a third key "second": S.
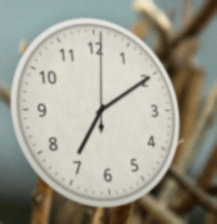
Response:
{"hour": 7, "minute": 10, "second": 1}
